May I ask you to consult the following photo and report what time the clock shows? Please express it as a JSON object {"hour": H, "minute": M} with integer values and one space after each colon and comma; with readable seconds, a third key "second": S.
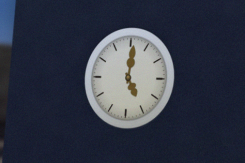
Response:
{"hour": 5, "minute": 1}
